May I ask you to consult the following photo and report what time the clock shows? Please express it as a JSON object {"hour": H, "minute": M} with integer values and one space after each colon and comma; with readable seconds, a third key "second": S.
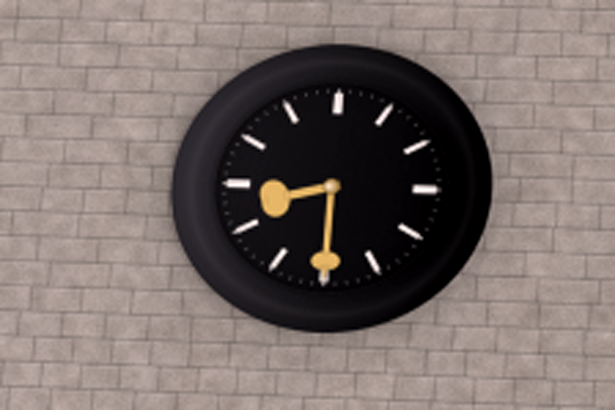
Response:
{"hour": 8, "minute": 30}
